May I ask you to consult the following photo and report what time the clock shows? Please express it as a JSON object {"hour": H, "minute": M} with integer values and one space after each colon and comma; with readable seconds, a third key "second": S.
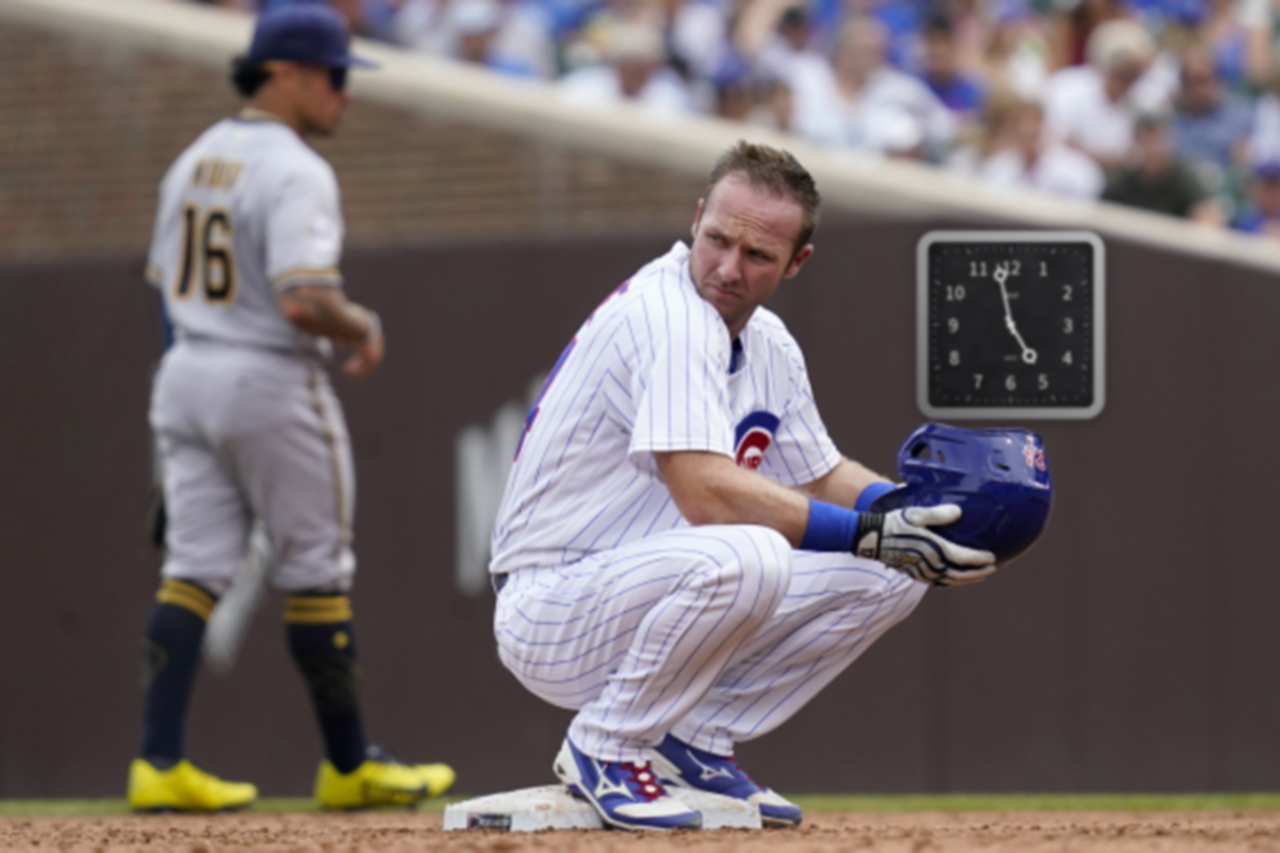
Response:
{"hour": 4, "minute": 58}
